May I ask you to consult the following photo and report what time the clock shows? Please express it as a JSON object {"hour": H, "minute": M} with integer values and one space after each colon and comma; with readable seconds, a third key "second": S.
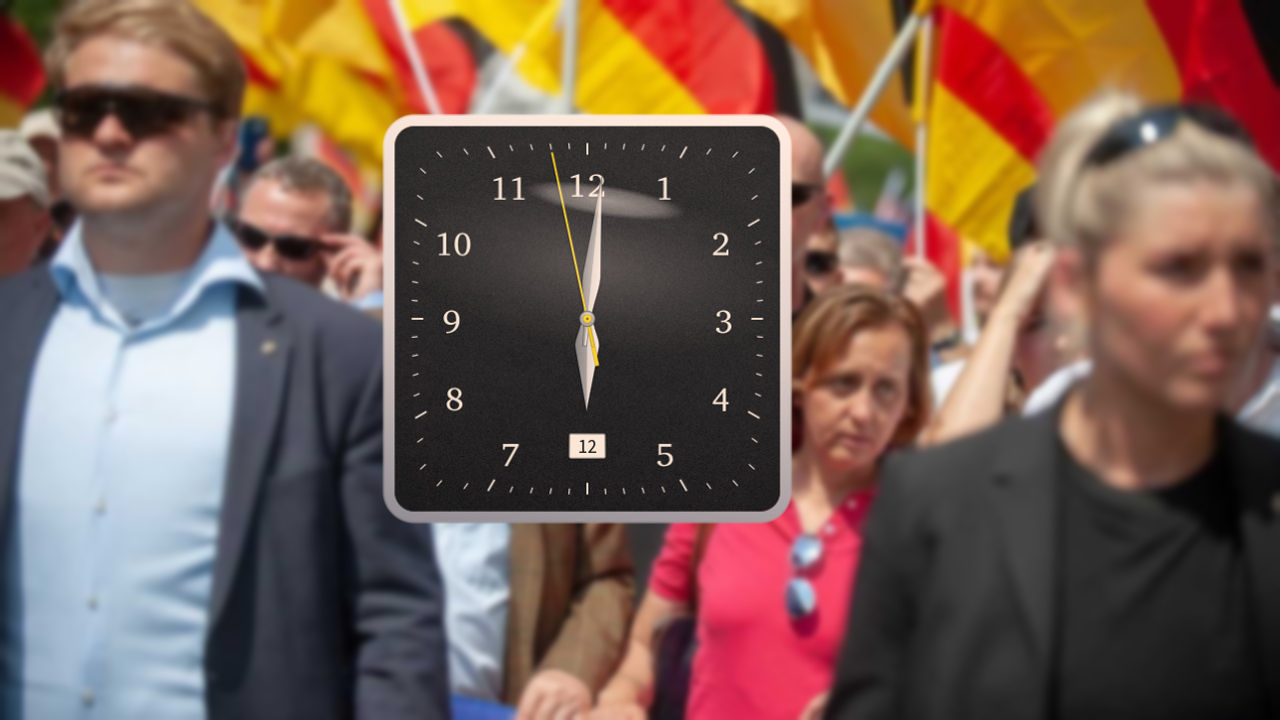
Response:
{"hour": 6, "minute": 0, "second": 58}
